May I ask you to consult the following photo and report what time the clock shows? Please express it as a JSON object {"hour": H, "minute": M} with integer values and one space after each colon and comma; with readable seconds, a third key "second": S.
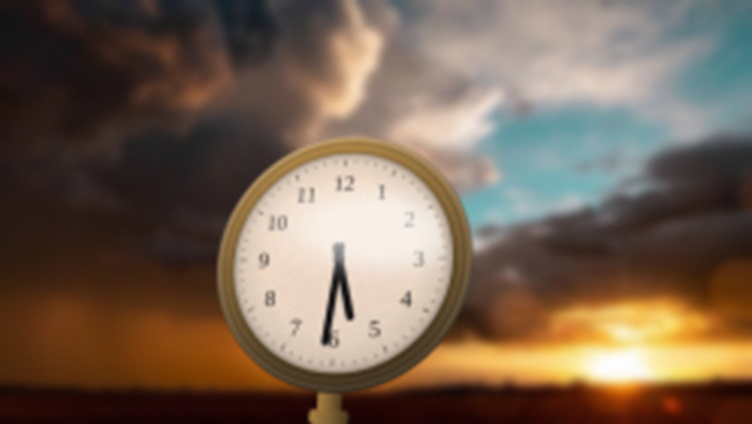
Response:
{"hour": 5, "minute": 31}
